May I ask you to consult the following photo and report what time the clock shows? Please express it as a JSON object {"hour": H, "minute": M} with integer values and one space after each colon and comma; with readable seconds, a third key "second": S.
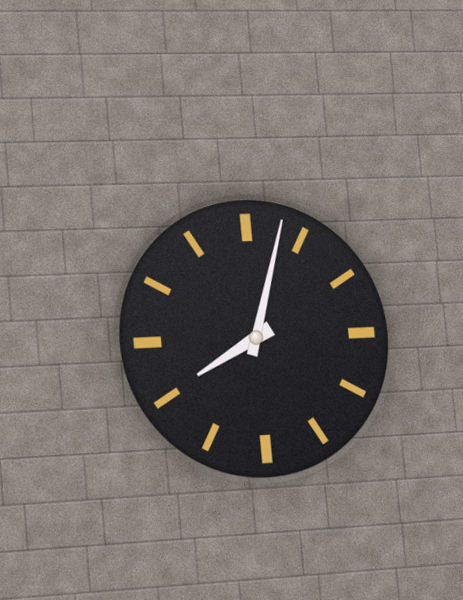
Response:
{"hour": 8, "minute": 3}
